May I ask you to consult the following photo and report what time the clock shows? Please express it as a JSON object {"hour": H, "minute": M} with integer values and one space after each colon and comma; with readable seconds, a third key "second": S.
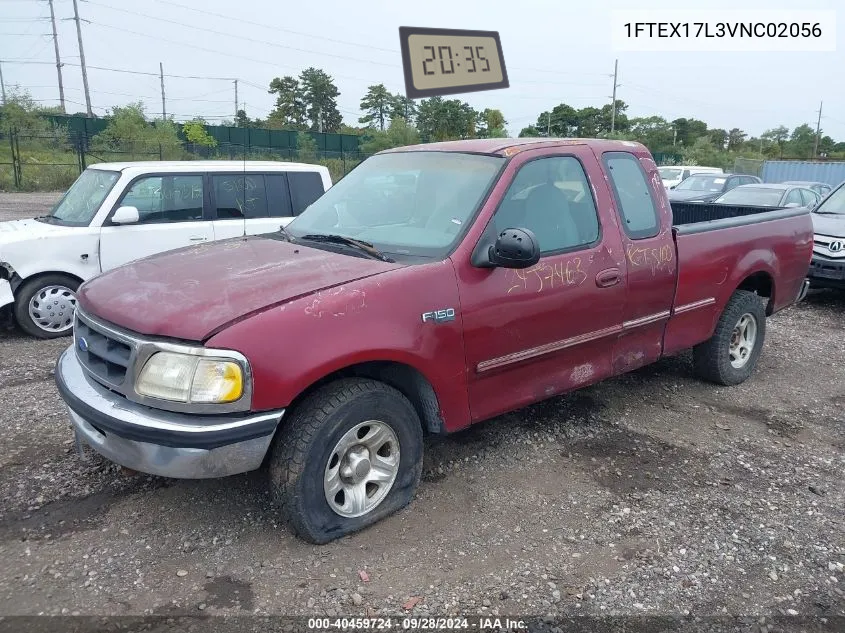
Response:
{"hour": 20, "minute": 35}
